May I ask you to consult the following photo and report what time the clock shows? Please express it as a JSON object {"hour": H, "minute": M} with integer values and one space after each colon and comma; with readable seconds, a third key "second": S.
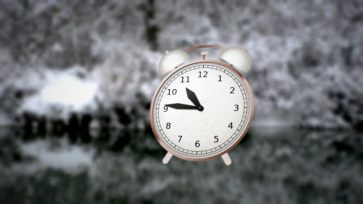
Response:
{"hour": 10, "minute": 46}
